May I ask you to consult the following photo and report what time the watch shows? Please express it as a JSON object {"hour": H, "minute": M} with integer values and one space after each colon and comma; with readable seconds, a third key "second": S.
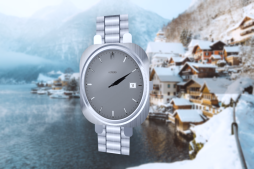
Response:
{"hour": 2, "minute": 10}
